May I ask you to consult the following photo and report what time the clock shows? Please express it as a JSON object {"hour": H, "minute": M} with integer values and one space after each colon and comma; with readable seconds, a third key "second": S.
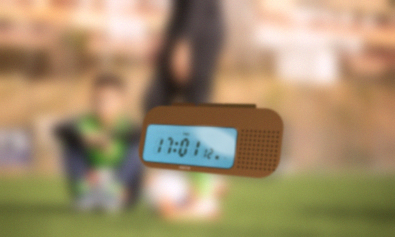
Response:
{"hour": 17, "minute": 1}
